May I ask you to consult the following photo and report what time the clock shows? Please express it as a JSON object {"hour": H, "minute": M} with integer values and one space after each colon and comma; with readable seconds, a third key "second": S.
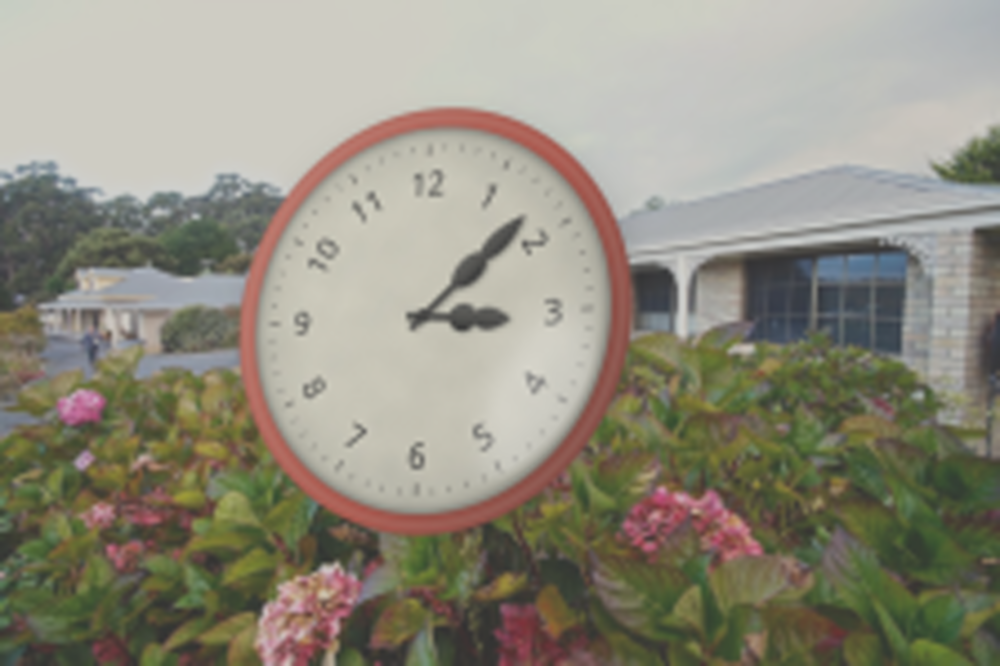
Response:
{"hour": 3, "minute": 8}
